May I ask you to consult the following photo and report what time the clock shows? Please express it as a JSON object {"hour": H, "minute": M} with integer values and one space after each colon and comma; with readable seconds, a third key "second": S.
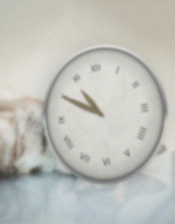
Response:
{"hour": 10, "minute": 50}
